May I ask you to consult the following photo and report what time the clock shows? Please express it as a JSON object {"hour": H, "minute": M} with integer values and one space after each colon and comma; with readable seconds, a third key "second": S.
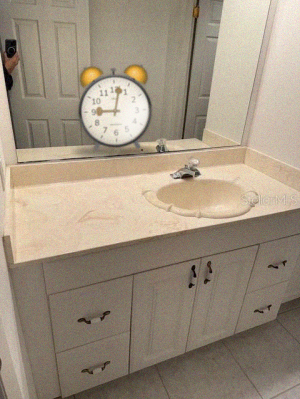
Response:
{"hour": 9, "minute": 2}
